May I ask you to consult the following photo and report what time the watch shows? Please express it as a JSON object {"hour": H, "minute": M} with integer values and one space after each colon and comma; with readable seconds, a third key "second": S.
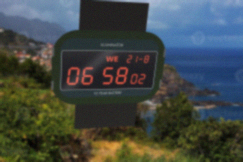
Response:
{"hour": 6, "minute": 58, "second": 2}
